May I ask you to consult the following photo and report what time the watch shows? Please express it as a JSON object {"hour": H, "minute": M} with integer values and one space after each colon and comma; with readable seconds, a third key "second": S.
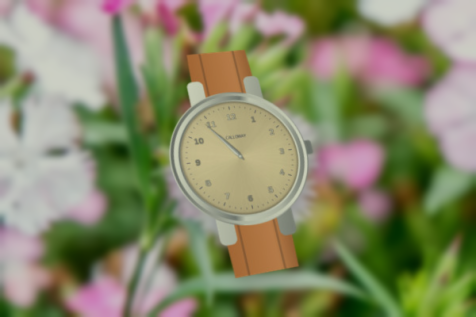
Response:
{"hour": 10, "minute": 54}
